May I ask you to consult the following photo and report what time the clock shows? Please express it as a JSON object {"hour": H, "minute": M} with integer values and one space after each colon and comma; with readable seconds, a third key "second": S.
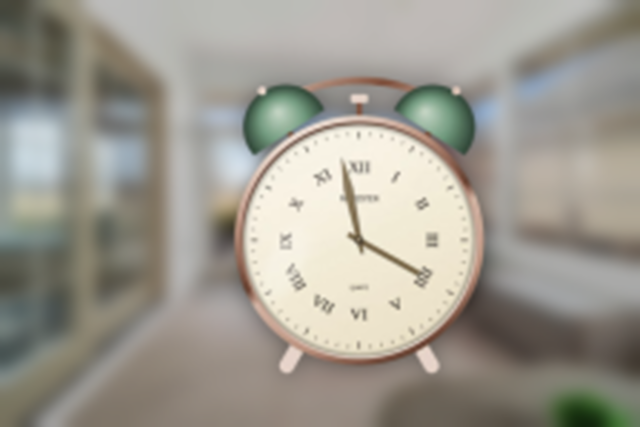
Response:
{"hour": 3, "minute": 58}
